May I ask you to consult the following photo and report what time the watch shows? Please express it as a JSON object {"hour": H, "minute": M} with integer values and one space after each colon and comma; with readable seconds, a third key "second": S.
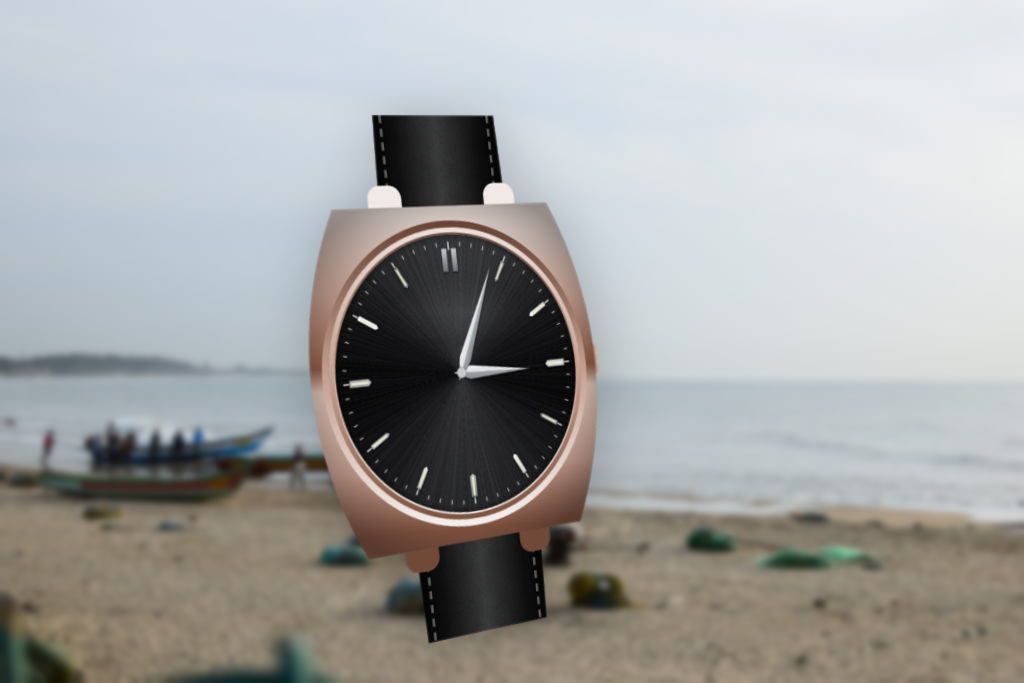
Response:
{"hour": 3, "minute": 4}
